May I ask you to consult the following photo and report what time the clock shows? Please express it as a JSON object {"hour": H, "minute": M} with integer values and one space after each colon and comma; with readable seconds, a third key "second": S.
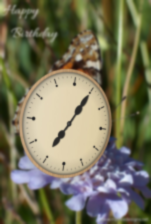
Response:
{"hour": 7, "minute": 5}
